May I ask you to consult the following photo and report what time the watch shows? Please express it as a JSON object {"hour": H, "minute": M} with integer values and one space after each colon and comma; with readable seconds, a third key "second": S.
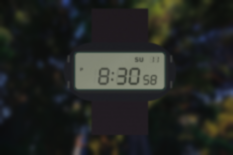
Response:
{"hour": 8, "minute": 30, "second": 58}
